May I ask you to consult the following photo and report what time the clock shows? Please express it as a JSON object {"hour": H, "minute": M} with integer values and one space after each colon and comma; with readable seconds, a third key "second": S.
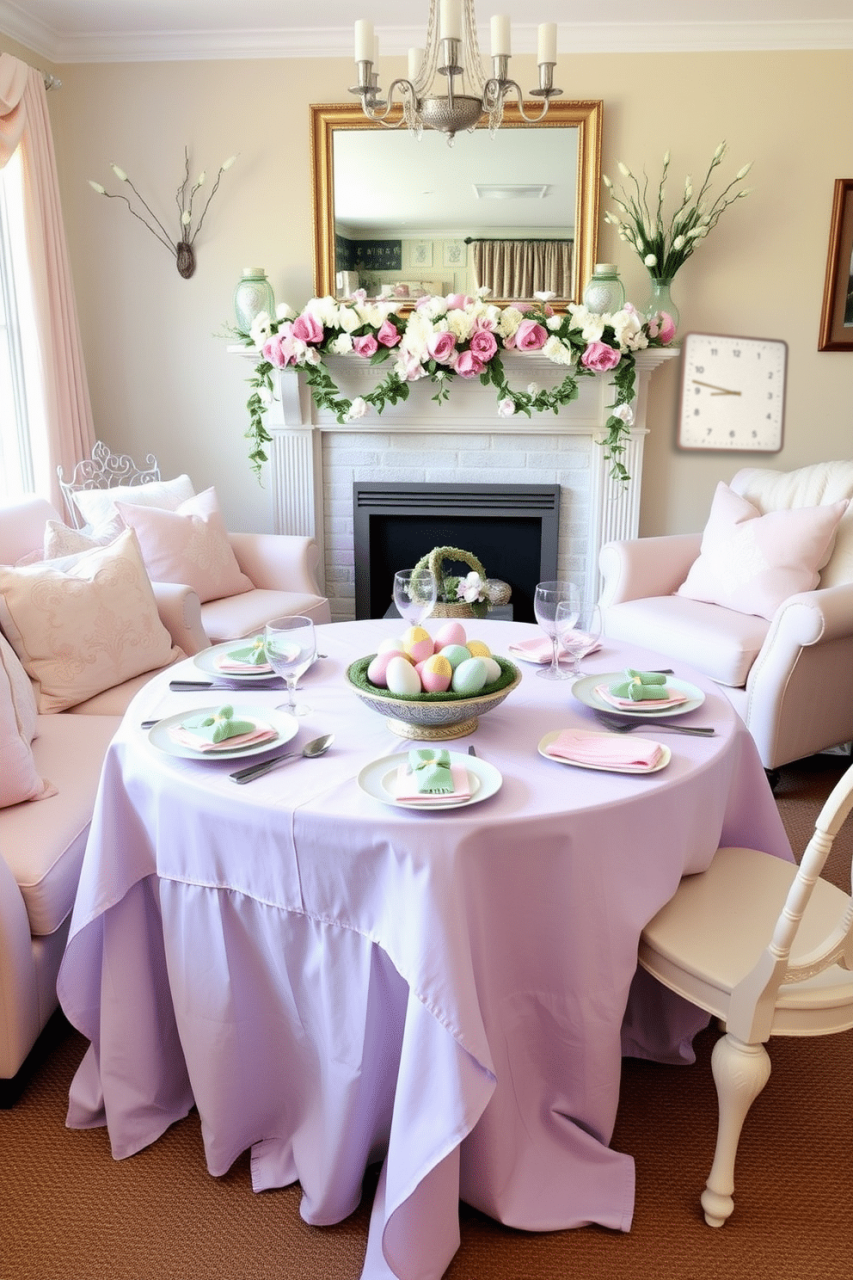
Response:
{"hour": 8, "minute": 47}
